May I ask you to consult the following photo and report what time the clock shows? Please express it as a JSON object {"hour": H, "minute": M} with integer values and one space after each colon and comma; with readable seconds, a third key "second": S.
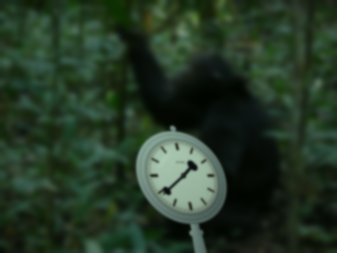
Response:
{"hour": 1, "minute": 39}
